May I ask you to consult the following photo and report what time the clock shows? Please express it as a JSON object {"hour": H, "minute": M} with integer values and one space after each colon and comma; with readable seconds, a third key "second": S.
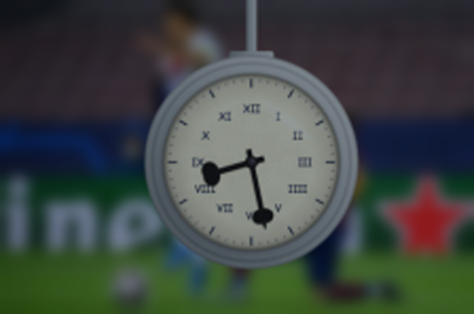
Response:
{"hour": 8, "minute": 28}
